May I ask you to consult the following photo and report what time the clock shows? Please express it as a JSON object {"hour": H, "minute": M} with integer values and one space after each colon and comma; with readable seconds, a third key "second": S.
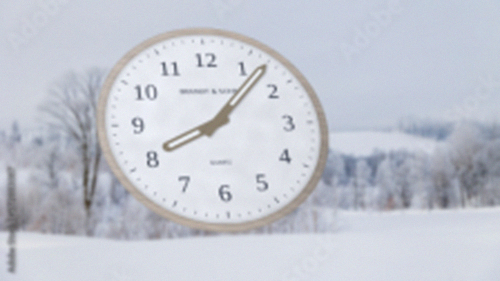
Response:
{"hour": 8, "minute": 7}
